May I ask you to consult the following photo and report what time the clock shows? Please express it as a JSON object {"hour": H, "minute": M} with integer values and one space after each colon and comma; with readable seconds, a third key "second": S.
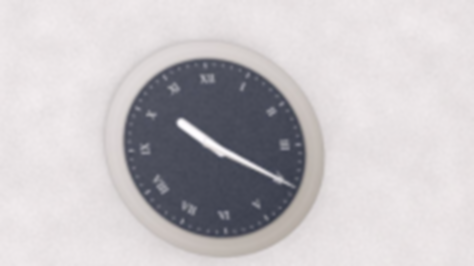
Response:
{"hour": 10, "minute": 20}
